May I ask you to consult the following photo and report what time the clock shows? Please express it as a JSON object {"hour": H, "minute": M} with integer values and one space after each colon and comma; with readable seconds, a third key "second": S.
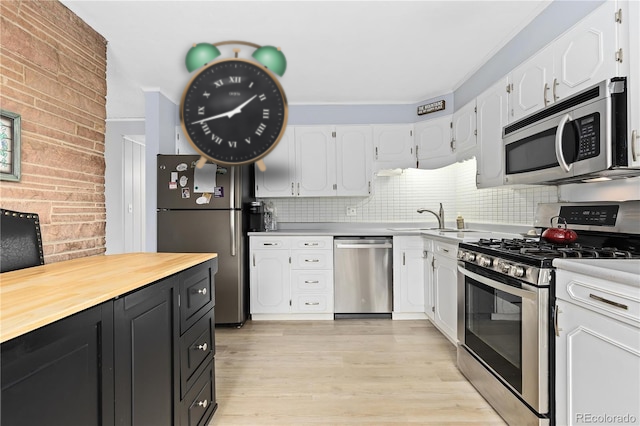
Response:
{"hour": 1, "minute": 42}
